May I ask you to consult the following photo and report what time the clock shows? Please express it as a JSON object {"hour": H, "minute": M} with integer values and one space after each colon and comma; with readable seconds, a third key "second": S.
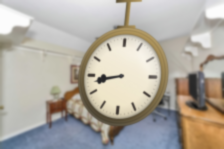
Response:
{"hour": 8, "minute": 43}
